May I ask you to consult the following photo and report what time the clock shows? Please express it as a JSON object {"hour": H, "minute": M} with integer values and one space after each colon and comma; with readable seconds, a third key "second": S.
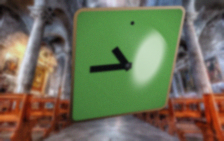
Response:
{"hour": 10, "minute": 45}
